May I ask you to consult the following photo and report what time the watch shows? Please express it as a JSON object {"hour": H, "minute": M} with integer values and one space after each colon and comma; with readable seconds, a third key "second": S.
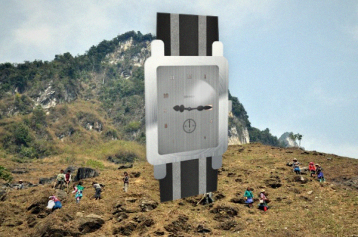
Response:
{"hour": 9, "minute": 15}
